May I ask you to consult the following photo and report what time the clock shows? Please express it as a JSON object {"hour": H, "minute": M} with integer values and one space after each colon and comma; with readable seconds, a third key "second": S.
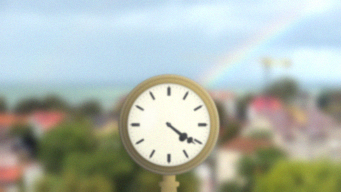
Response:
{"hour": 4, "minute": 21}
